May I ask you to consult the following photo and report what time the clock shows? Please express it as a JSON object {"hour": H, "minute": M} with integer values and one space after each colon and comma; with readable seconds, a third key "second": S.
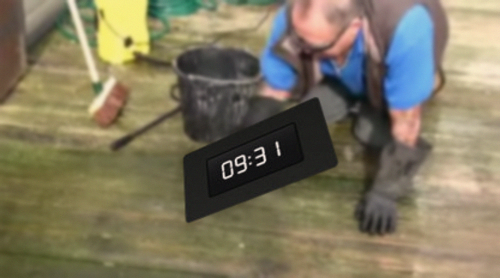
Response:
{"hour": 9, "minute": 31}
